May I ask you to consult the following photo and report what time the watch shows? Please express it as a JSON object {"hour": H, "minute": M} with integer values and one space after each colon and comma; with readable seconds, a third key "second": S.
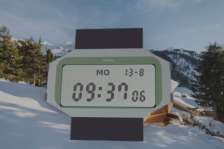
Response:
{"hour": 9, "minute": 37, "second": 6}
